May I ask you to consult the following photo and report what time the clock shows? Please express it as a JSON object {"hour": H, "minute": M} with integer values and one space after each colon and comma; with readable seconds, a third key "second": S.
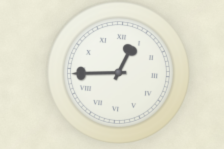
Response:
{"hour": 12, "minute": 44}
